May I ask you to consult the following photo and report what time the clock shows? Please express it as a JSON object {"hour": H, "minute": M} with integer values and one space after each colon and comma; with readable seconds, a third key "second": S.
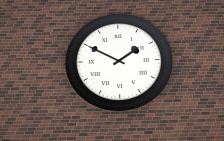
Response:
{"hour": 1, "minute": 50}
